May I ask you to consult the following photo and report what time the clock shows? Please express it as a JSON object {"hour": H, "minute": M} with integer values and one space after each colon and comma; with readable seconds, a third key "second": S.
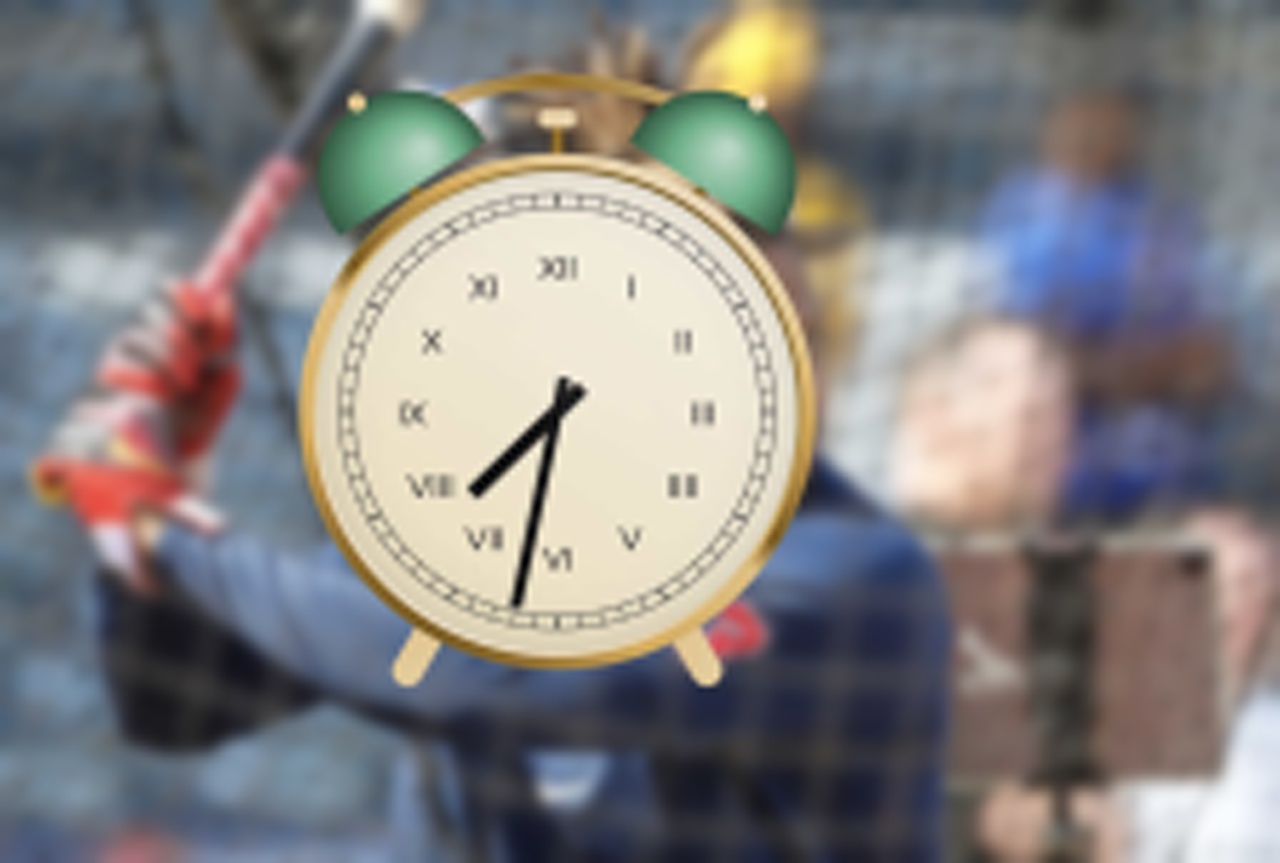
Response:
{"hour": 7, "minute": 32}
